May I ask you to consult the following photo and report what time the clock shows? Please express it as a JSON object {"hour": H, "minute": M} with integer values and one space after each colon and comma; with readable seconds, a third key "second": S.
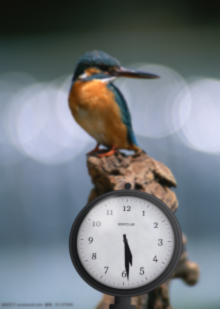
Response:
{"hour": 5, "minute": 29}
